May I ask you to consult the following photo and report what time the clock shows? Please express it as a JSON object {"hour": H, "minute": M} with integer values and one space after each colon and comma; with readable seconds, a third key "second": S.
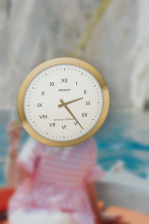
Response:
{"hour": 2, "minute": 24}
